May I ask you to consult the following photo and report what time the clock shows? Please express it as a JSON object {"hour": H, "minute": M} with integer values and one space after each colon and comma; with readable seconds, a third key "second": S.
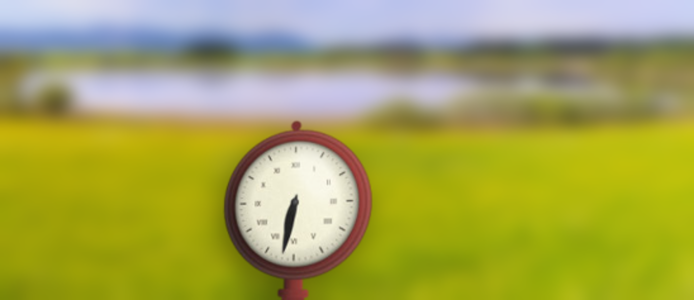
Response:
{"hour": 6, "minute": 32}
